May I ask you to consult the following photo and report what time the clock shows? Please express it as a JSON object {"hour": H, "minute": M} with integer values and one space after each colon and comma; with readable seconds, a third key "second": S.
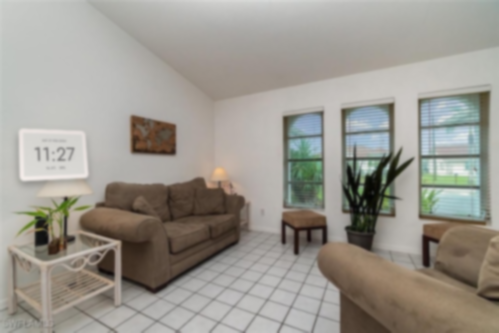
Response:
{"hour": 11, "minute": 27}
